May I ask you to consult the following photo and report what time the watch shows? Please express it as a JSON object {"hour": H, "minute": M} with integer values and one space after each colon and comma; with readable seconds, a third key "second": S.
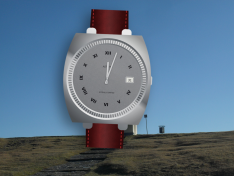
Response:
{"hour": 12, "minute": 3}
